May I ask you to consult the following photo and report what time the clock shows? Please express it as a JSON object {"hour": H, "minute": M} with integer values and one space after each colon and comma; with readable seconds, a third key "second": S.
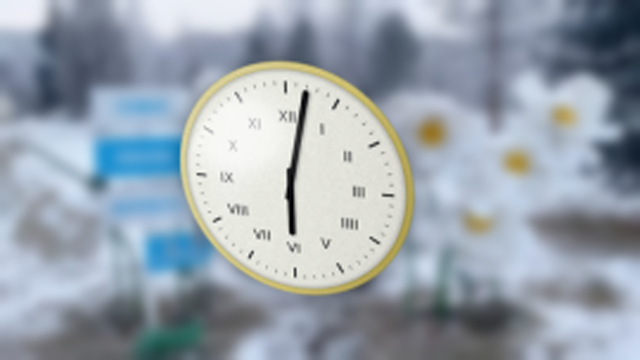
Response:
{"hour": 6, "minute": 2}
